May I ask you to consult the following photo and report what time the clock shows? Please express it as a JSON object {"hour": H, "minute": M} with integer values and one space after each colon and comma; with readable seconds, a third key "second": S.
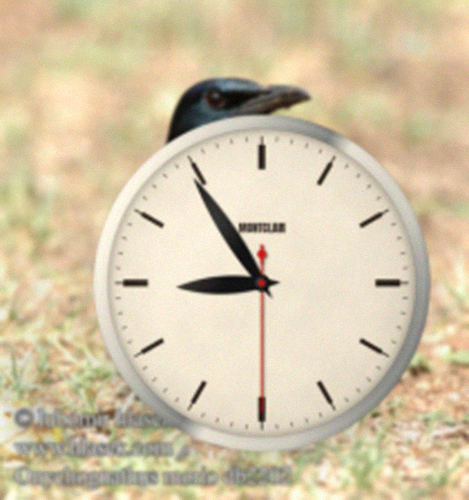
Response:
{"hour": 8, "minute": 54, "second": 30}
